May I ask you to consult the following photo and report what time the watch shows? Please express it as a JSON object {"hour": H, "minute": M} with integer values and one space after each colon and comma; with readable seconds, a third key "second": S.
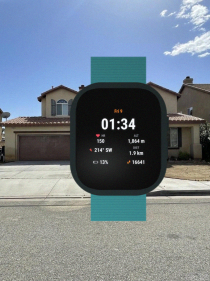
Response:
{"hour": 1, "minute": 34}
